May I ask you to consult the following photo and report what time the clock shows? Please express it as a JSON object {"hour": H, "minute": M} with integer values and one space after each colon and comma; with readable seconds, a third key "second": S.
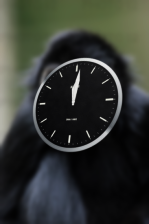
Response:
{"hour": 12, "minute": 1}
